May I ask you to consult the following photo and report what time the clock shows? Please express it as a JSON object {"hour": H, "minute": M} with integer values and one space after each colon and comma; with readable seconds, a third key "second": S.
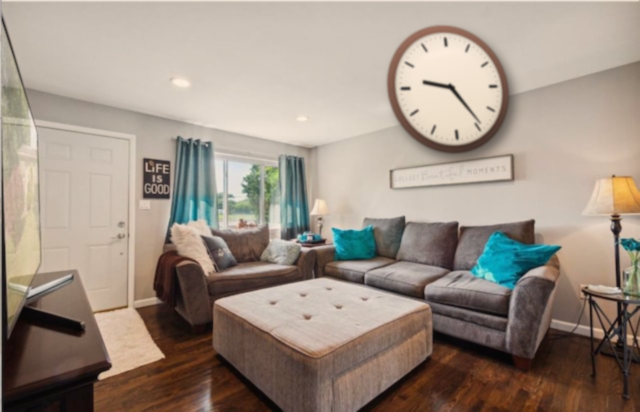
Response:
{"hour": 9, "minute": 24}
